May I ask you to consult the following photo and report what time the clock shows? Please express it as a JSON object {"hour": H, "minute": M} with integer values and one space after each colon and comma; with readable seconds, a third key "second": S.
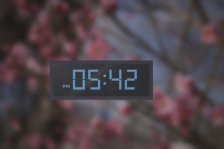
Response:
{"hour": 5, "minute": 42}
